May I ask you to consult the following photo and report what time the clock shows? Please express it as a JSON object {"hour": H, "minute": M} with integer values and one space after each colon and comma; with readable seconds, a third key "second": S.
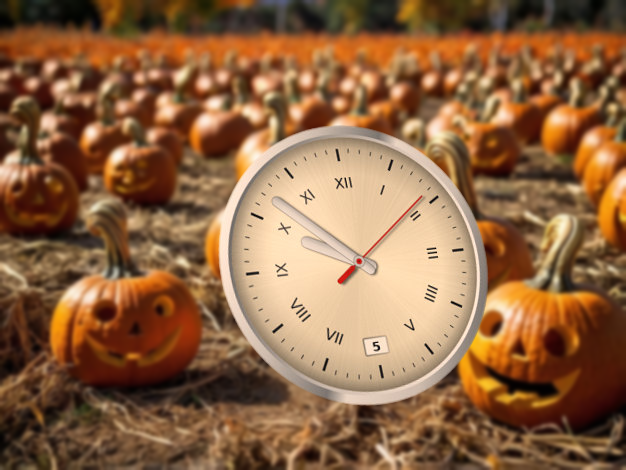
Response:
{"hour": 9, "minute": 52, "second": 9}
